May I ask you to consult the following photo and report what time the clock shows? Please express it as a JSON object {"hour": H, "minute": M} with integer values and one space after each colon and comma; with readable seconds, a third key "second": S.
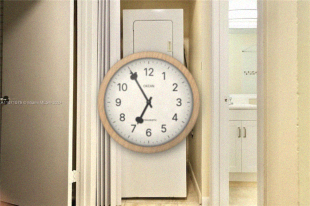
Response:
{"hour": 6, "minute": 55}
